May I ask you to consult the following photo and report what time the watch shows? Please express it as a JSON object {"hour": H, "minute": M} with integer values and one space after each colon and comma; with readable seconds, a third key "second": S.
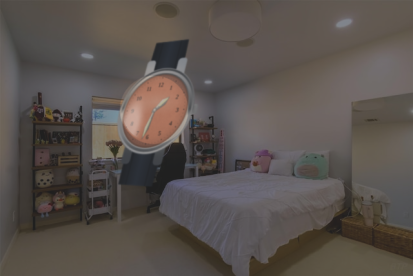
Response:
{"hour": 1, "minute": 32}
